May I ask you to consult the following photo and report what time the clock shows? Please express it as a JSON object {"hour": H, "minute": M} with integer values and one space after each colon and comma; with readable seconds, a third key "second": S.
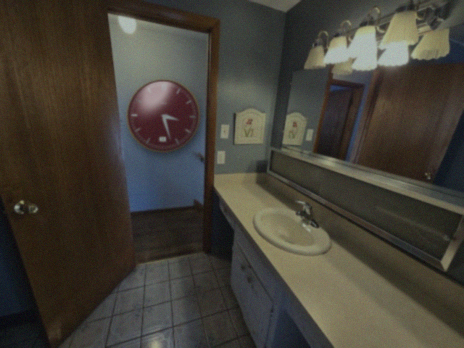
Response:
{"hour": 3, "minute": 27}
